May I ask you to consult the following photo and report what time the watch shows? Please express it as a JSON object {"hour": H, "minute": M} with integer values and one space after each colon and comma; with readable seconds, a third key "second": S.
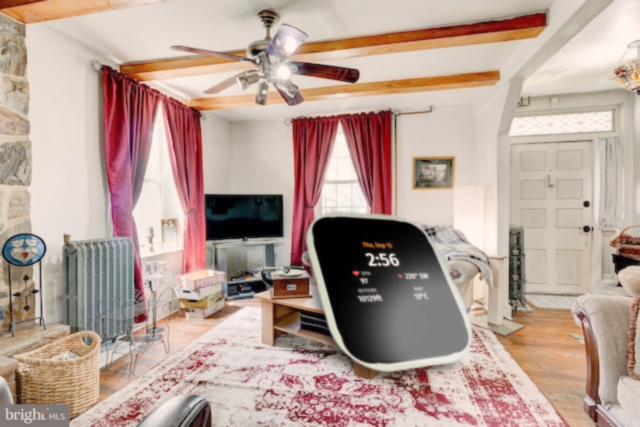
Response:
{"hour": 2, "minute": 56}
